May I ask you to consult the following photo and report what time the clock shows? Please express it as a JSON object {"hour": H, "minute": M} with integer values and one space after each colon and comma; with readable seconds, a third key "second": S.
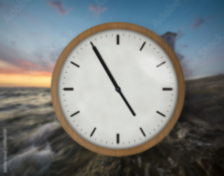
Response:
{"hour": 4, "minute": 55}
